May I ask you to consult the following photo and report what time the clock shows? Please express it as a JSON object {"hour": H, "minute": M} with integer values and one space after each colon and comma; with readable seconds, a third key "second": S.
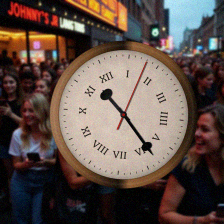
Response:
{"hour": 11, "minute": 28, "second": 8}
